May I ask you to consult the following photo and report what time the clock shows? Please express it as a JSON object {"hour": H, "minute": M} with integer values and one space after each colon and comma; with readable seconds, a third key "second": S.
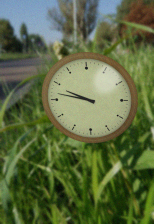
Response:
{"hour": 9, "minute": 47}
